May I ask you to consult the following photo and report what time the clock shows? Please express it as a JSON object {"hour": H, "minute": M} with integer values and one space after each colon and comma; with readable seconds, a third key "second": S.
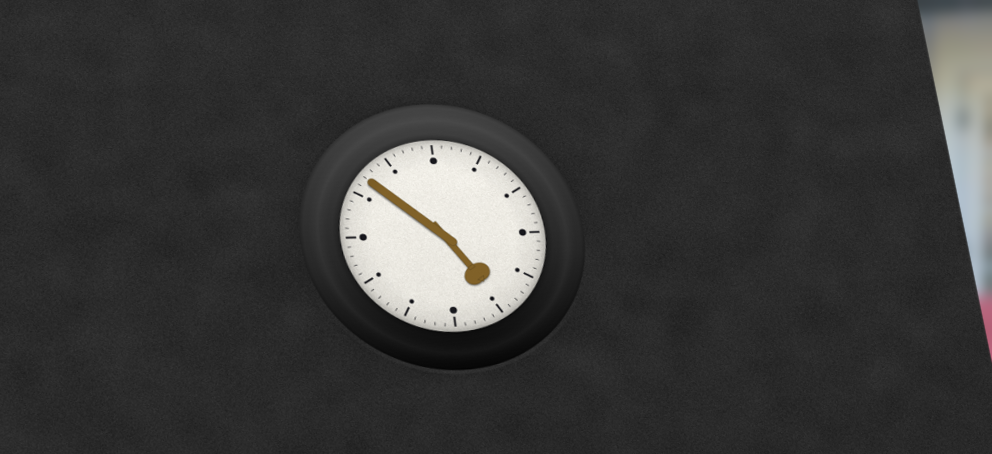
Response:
{"hour": 4, "minute": 52}
